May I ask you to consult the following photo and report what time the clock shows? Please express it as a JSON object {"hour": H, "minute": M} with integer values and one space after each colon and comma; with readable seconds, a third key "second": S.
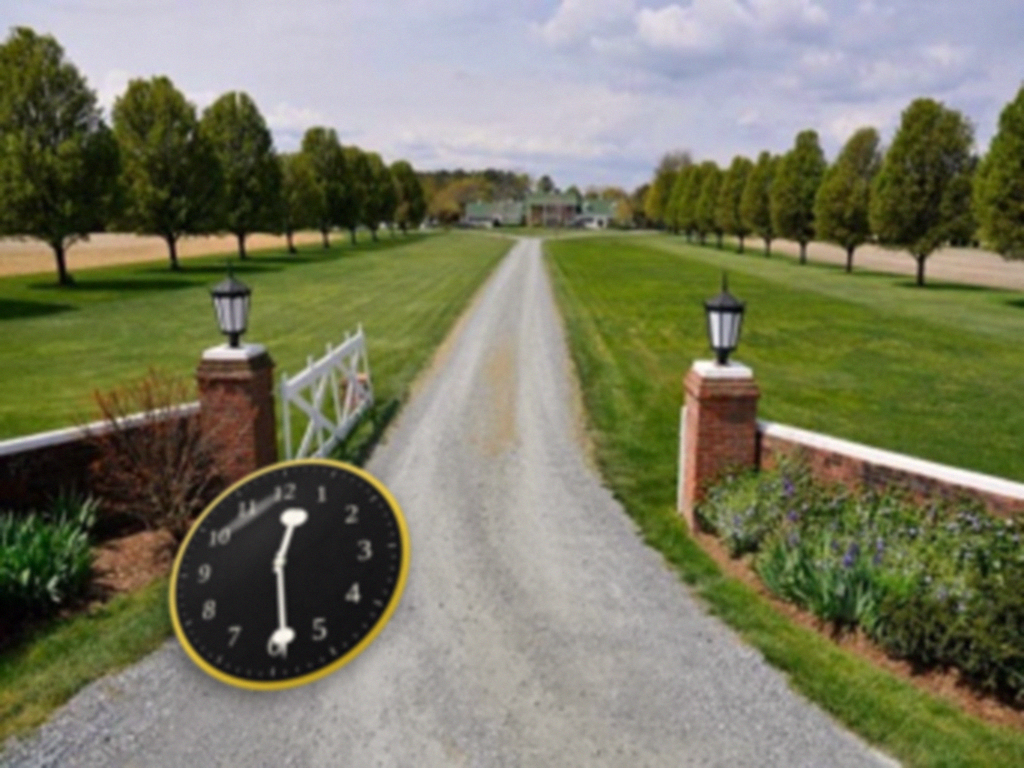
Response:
{"hour": 12, "minute": 29}
